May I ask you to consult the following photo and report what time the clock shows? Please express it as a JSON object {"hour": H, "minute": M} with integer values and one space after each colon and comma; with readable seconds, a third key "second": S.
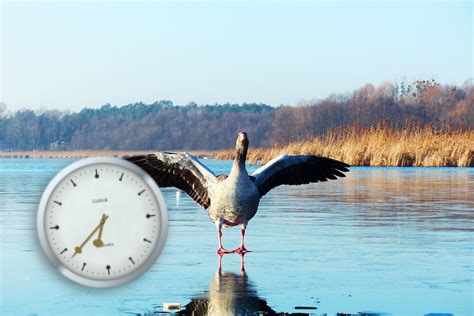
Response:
{"hour": 6, "minute": 38}
